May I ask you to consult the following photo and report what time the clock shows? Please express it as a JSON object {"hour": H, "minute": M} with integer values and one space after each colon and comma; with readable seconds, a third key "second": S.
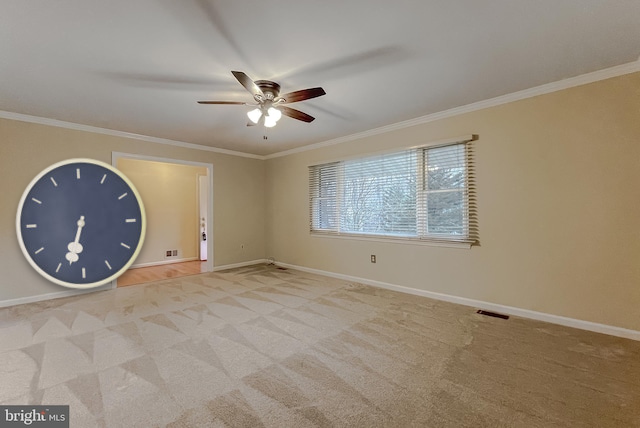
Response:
{"hour": 6, "minute": 33}
